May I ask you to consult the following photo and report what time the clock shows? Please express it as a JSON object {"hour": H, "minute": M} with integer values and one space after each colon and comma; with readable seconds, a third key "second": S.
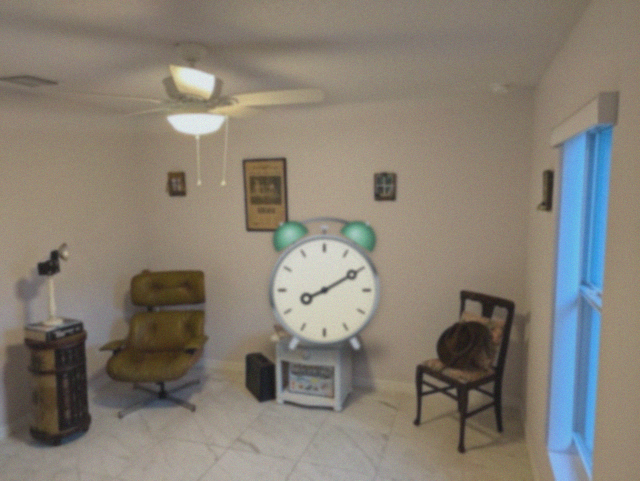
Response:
{"hour": 8, "minute": 10}
